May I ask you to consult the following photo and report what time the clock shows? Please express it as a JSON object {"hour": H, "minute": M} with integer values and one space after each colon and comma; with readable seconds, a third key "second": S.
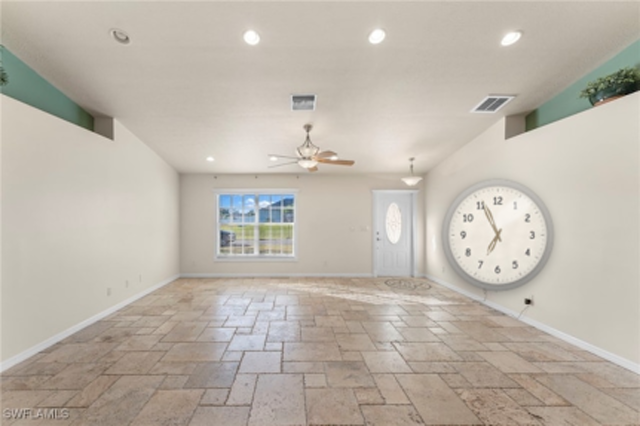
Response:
{"hour": 6, "minute": 56}
